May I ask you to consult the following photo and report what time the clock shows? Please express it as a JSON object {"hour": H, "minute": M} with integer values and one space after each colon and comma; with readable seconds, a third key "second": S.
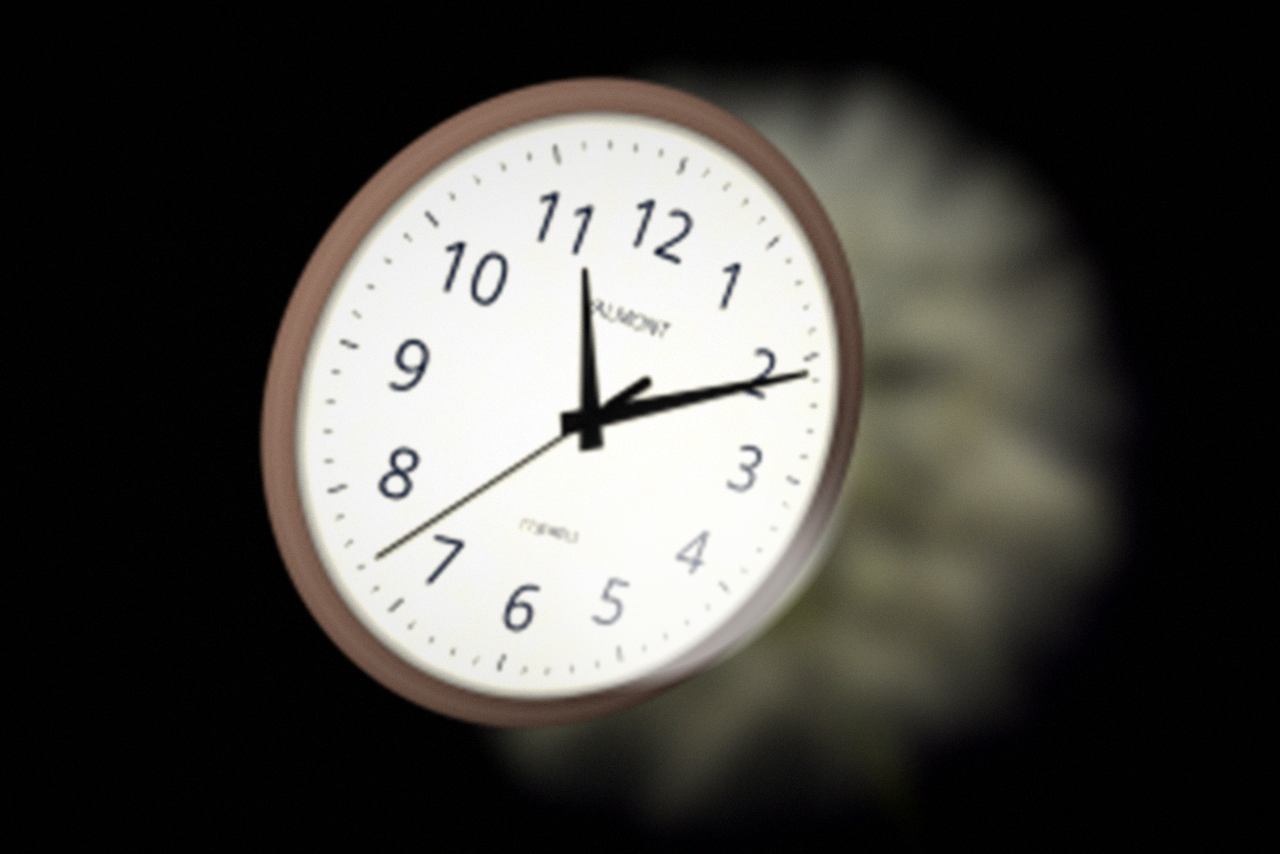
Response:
{"hour": 11, "minute": 10, "second": 37}
